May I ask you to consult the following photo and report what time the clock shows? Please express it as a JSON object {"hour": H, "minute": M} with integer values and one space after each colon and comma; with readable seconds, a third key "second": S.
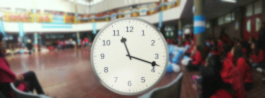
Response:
{"hour": 11, "minute": 18}
